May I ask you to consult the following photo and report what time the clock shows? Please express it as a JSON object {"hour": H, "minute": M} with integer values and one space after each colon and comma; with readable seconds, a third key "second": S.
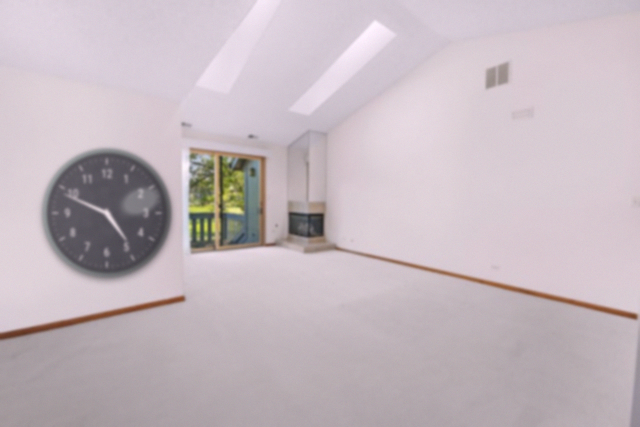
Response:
{"hour": 4, "minute": 49}
